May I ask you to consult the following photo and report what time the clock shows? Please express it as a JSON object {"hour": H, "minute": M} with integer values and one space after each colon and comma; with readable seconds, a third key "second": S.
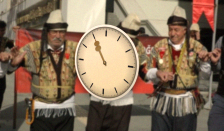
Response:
{"hour": 10, "minute": 55}
